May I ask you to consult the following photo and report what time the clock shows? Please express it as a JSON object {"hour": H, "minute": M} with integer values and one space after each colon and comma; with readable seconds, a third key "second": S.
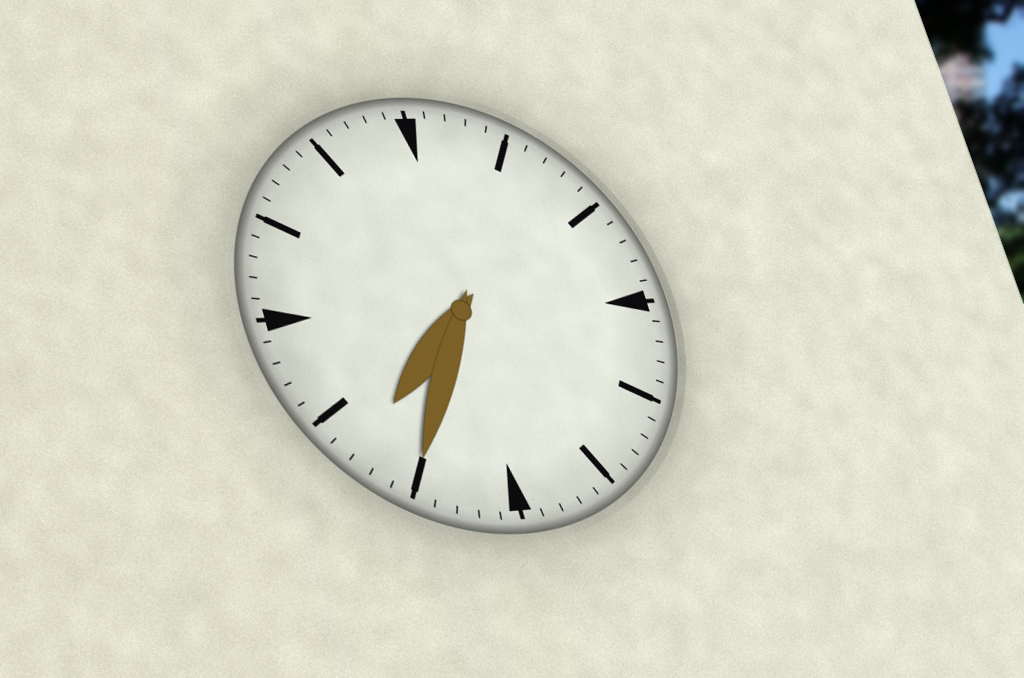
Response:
{"hour": 7, "minute": 35}
